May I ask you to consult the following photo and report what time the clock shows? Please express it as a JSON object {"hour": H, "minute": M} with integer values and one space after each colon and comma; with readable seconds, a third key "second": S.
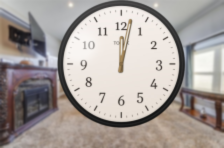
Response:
{"hour": 12, "minute": 2}
